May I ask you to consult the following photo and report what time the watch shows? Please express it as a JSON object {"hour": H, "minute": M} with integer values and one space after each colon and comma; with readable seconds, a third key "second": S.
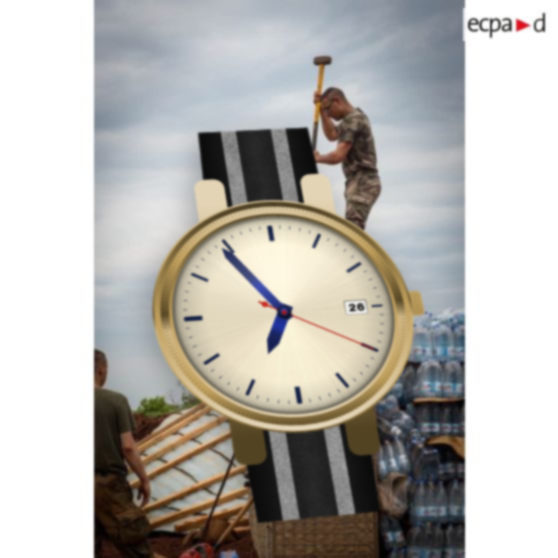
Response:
{"hour": 6, "minute": 54, "second": 20}
